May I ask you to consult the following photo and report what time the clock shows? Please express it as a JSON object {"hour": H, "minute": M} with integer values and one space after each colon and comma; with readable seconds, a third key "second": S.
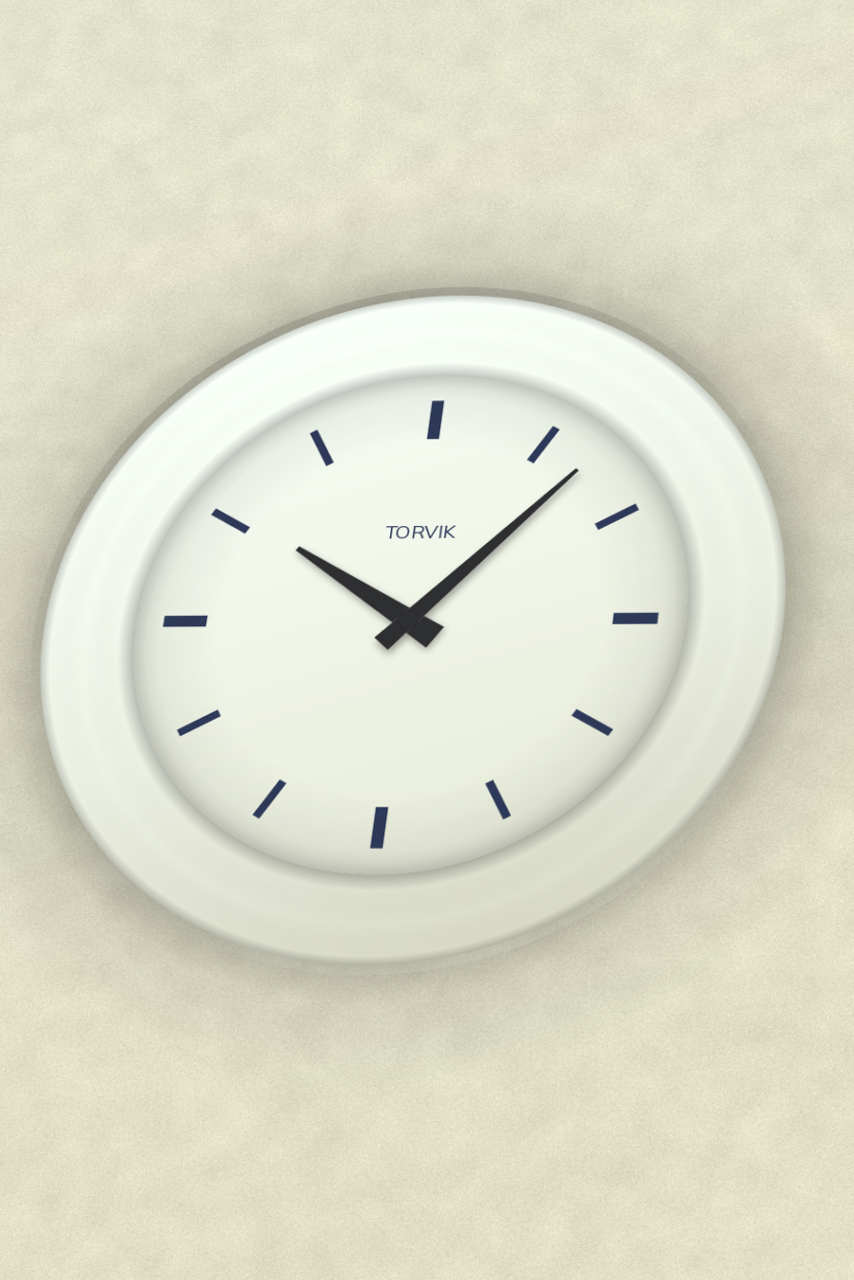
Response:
{"hour": 10, "minute": 7}
